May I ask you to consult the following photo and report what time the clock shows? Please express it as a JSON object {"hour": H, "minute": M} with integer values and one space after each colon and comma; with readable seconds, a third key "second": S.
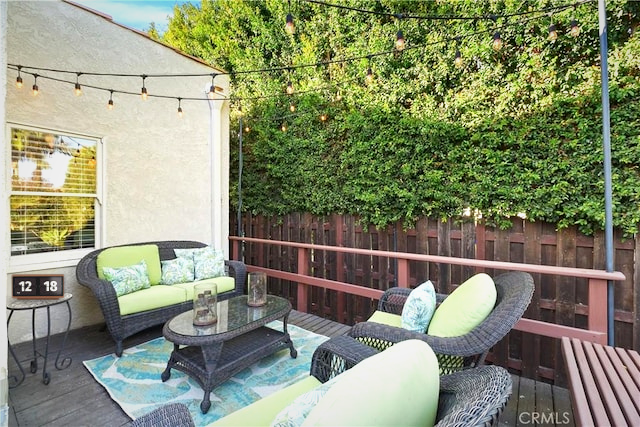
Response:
{"hour": 12, "minute": 18}
